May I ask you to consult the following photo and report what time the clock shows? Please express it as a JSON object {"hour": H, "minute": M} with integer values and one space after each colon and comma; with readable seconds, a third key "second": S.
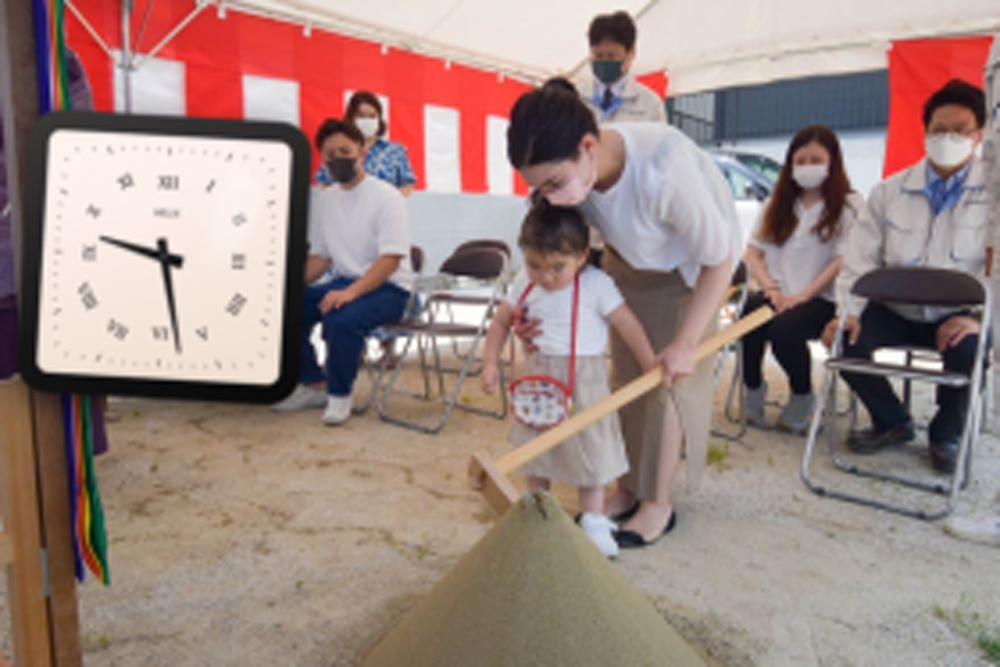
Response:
{"hour": 9, "minute": 28}
